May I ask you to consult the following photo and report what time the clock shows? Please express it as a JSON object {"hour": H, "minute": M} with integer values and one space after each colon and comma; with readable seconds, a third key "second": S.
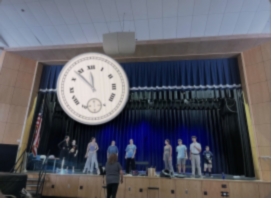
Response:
{"hour": 11, "minute": 53}
